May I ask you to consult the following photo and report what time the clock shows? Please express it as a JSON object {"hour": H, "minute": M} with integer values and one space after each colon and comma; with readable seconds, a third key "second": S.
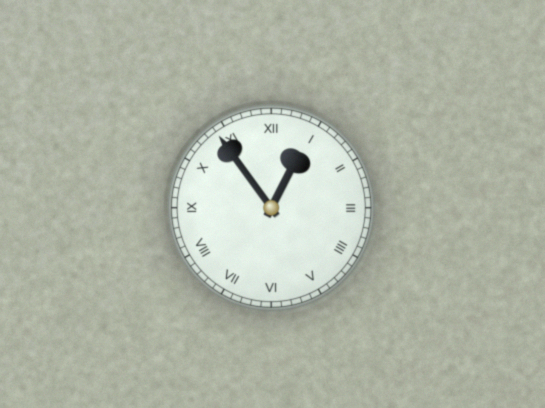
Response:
{"hour": 12, "minute": 54}
